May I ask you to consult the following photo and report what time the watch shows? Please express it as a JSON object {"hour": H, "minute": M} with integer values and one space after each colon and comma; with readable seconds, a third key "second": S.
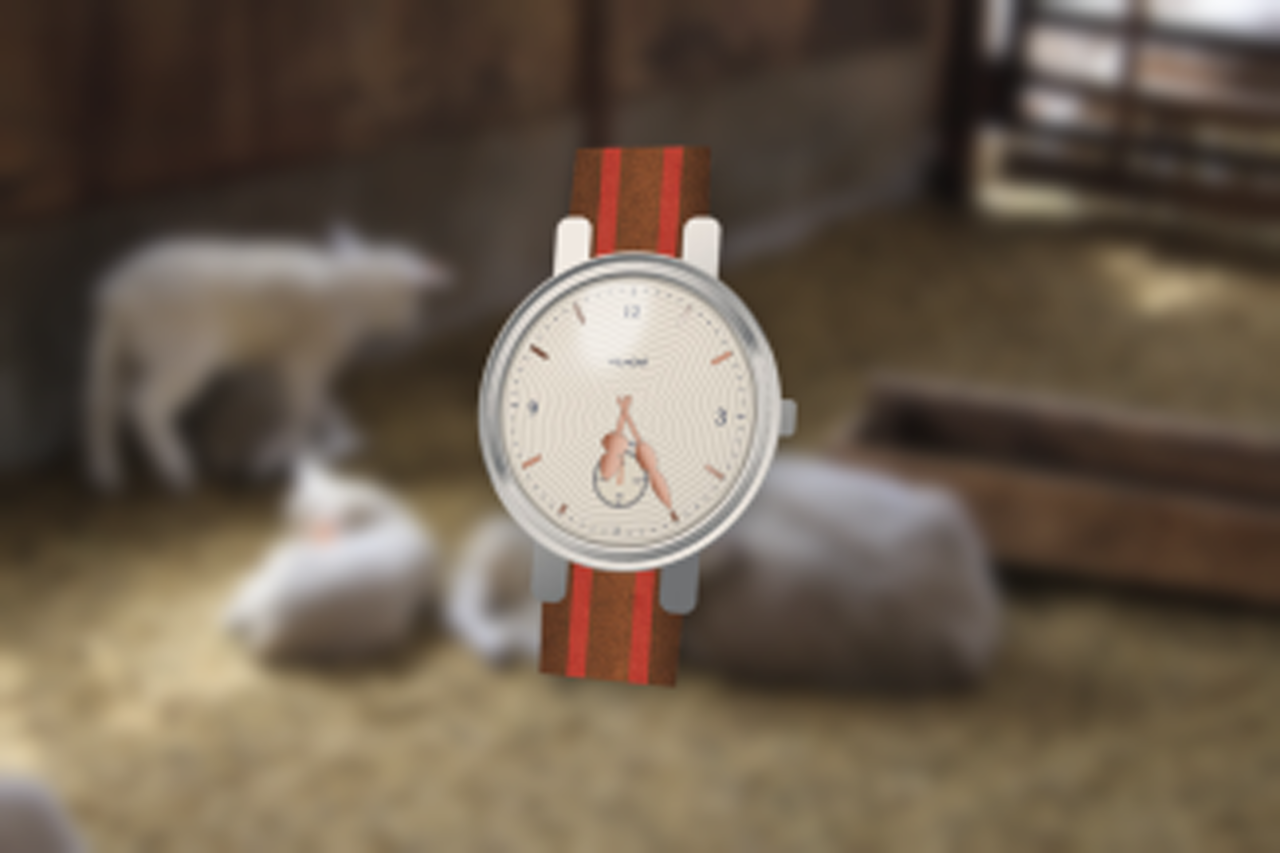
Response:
{"hour": 6, "minute": 25}
